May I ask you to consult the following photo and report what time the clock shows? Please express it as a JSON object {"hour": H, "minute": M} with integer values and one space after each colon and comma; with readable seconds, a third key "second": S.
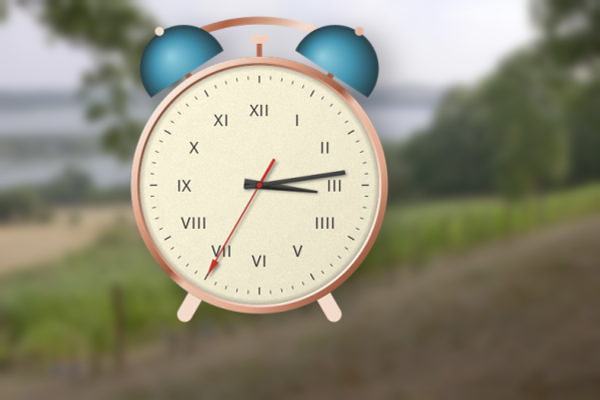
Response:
{"hour": 3, "minute": 13, "second": 35}
